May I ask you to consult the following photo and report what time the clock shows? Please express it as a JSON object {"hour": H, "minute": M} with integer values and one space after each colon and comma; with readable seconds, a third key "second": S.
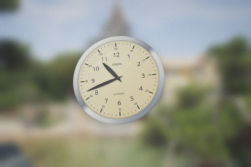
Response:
{"hour": 10, "minute": 42}
